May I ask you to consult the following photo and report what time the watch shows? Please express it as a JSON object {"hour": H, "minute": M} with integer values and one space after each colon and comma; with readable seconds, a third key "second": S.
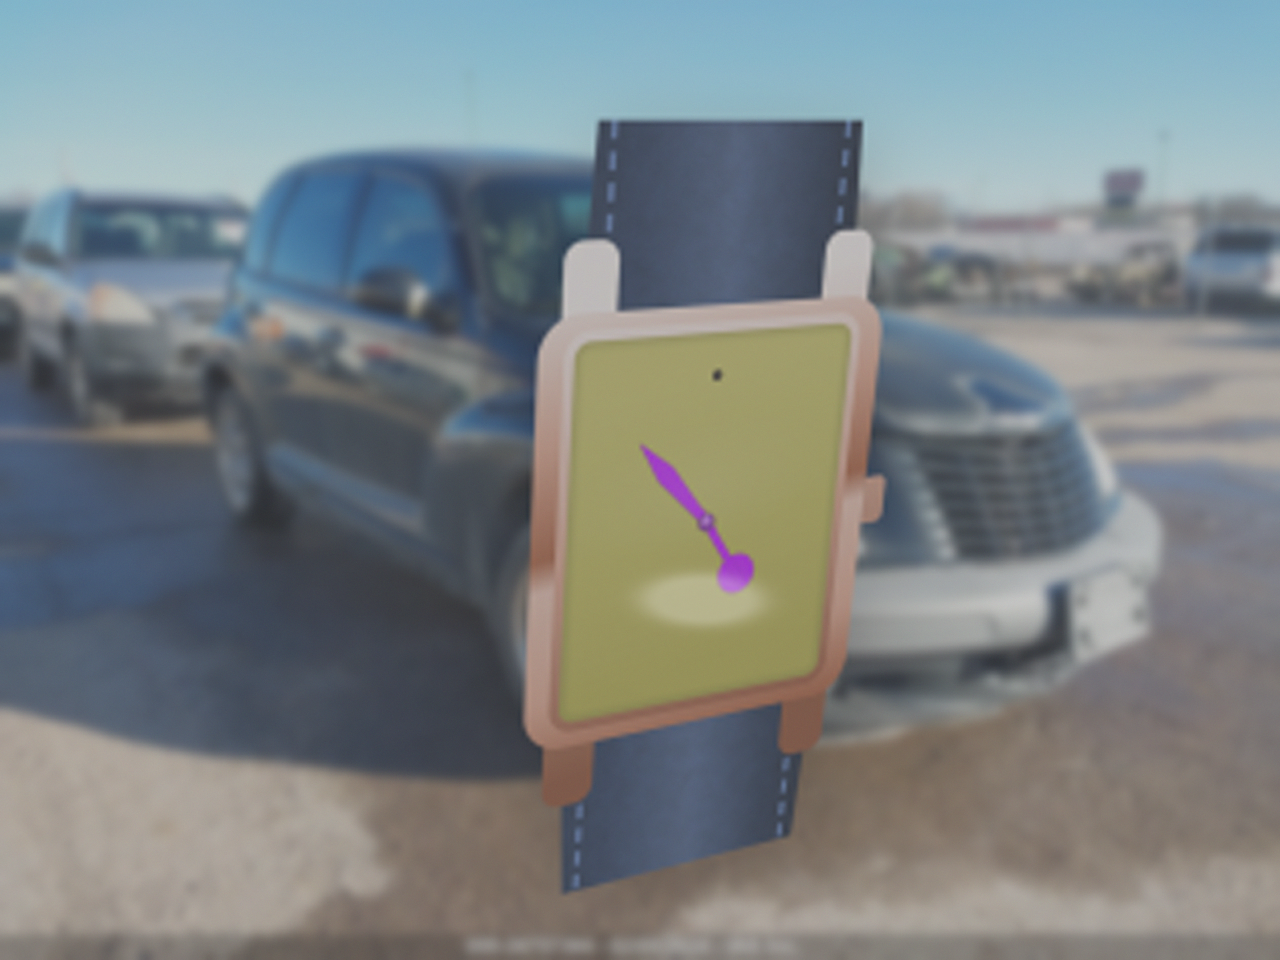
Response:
{"hour": 4, "minute": 53}
